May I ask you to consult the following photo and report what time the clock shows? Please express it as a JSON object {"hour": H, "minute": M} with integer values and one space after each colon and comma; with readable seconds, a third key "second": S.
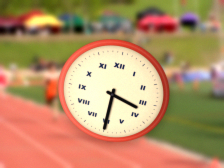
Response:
{"hour": 3, "minute": 30}
